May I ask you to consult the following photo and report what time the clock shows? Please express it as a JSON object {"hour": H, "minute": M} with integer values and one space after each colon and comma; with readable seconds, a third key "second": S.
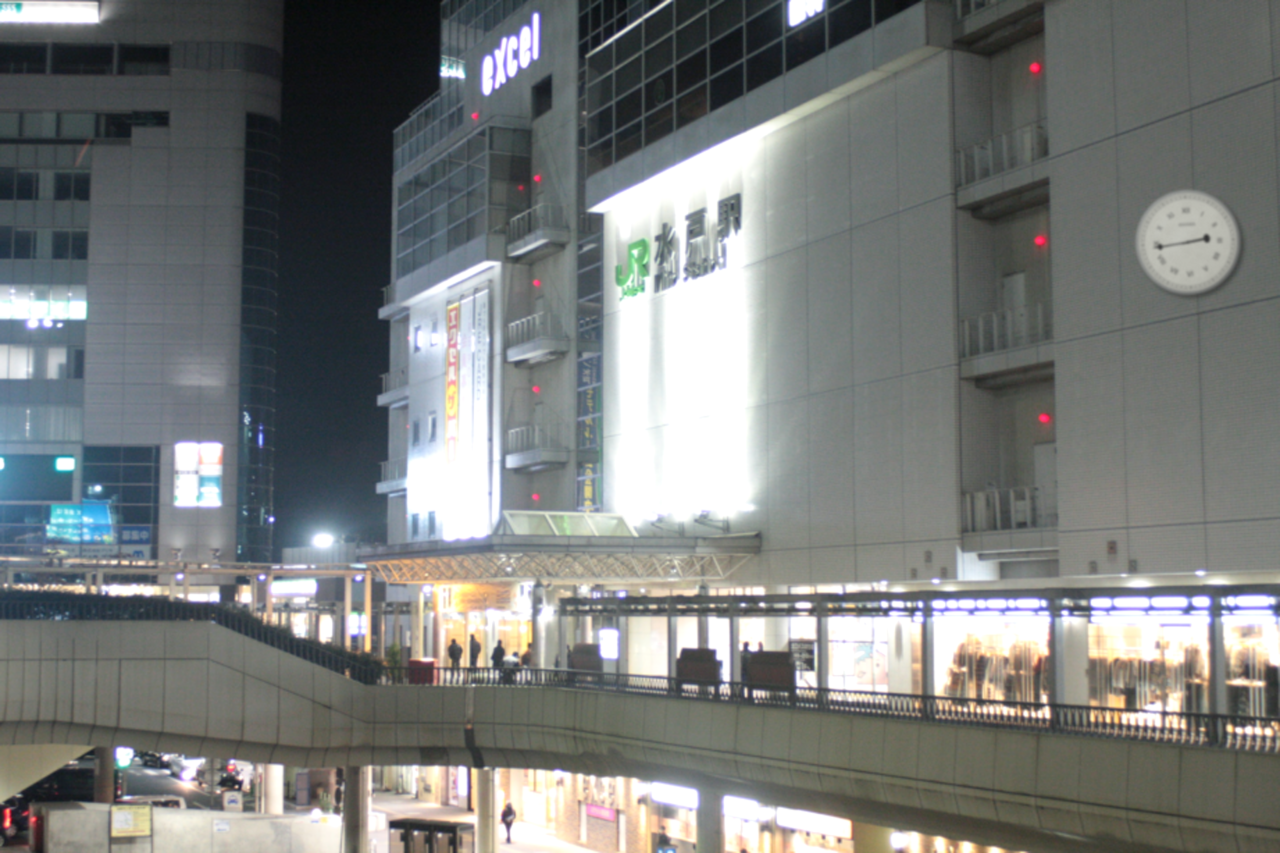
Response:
{"hour": 2, "minute": 44}
